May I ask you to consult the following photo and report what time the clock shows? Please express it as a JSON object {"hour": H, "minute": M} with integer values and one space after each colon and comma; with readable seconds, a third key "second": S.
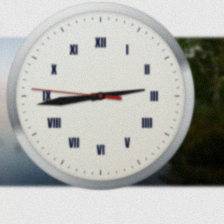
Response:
{"hour": 2, "minute": 43, "second": 46}
